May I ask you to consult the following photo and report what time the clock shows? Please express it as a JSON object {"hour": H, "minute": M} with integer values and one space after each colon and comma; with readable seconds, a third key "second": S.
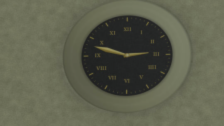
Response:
{"hour": 2, "minute": 48}
